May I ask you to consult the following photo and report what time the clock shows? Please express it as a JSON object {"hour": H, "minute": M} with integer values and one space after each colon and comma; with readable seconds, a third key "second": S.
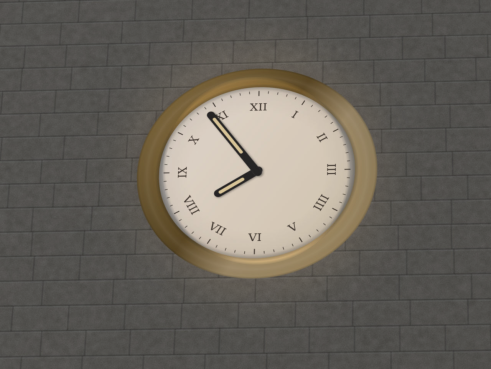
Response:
{"hour": 7, "minute": 54}
